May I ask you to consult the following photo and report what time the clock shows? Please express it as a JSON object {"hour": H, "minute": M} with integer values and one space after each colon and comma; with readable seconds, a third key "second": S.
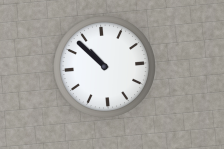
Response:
{"hour": 10, "minute": 53}
